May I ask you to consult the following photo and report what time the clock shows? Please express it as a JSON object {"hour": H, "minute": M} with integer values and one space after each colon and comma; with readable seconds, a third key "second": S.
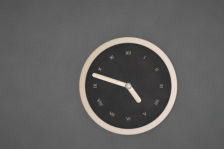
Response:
{"hour": 4, "minute": 48}
